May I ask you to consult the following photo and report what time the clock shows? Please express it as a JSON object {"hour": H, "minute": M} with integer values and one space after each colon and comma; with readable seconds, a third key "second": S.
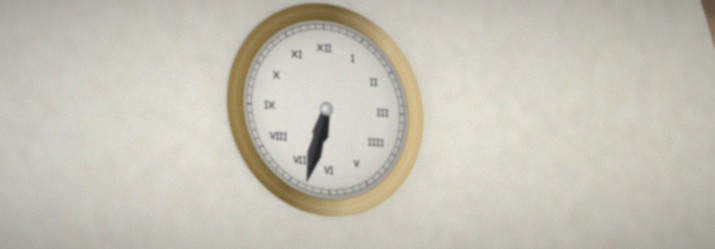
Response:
{"hour": 6, "minute": 33}
